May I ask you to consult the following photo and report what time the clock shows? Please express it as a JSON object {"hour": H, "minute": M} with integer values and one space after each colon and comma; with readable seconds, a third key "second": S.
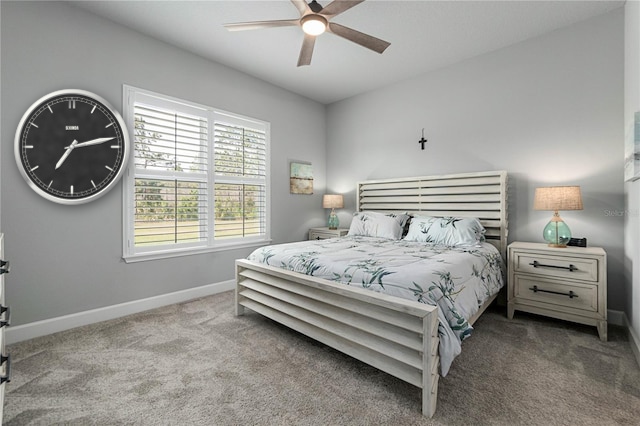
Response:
{"hour": 7, "minute": 13}
